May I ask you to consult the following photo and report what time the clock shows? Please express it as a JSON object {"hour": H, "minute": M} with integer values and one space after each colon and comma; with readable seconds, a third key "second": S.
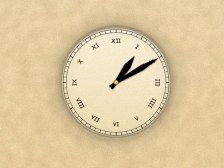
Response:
{"hour": 1, "minute": 10}
